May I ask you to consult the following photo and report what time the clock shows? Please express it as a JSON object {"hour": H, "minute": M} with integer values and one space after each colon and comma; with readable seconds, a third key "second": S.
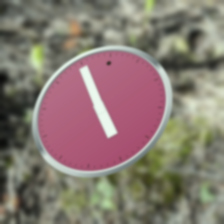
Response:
{"hour": 4, "minute": 55}
